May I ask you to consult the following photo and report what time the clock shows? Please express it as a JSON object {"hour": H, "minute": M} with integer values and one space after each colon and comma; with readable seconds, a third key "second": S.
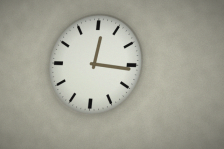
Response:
{"hour": 12, "minute": 16}
